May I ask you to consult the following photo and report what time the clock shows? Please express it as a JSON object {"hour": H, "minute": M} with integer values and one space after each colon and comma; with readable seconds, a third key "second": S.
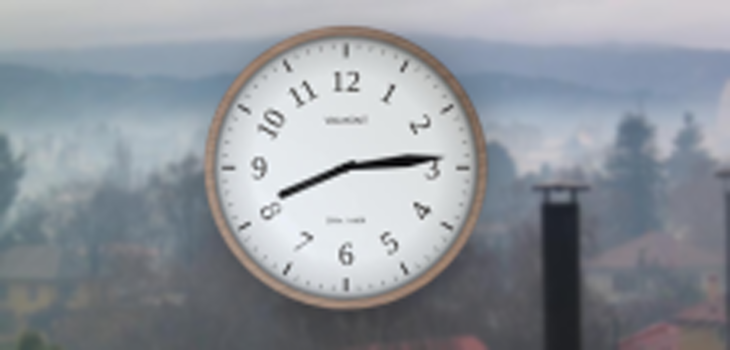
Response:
{"hour": 8, "minute": 14}
